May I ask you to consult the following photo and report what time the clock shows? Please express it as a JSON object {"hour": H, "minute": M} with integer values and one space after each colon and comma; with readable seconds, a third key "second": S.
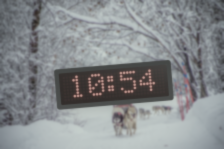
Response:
{"hour": 10, "minute": 54}
